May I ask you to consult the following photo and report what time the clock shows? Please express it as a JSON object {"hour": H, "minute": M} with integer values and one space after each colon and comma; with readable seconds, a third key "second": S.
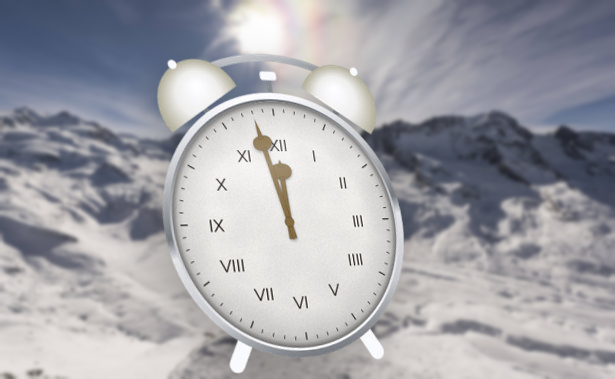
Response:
{"hour": 11, "minute": 58}
